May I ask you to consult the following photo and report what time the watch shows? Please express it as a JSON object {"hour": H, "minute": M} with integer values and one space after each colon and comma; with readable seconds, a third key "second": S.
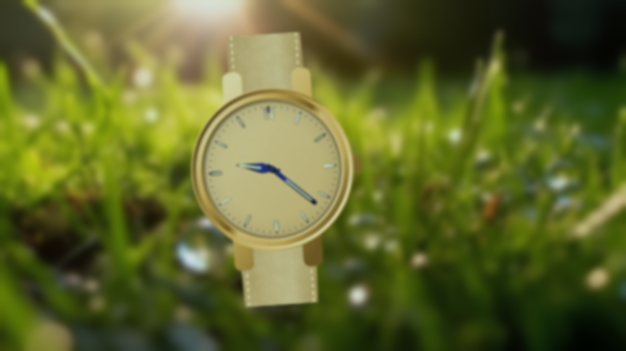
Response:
{"hour": 9, "minute": 22}
